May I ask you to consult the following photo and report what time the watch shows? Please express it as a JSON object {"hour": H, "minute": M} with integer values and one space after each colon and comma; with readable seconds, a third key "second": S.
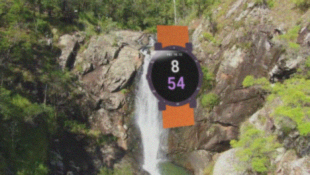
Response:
{"hour": 8, "minute": 54}
